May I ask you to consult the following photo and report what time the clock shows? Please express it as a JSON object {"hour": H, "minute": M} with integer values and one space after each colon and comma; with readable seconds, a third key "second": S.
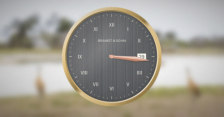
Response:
{"hour": 3, "minute": 16}
